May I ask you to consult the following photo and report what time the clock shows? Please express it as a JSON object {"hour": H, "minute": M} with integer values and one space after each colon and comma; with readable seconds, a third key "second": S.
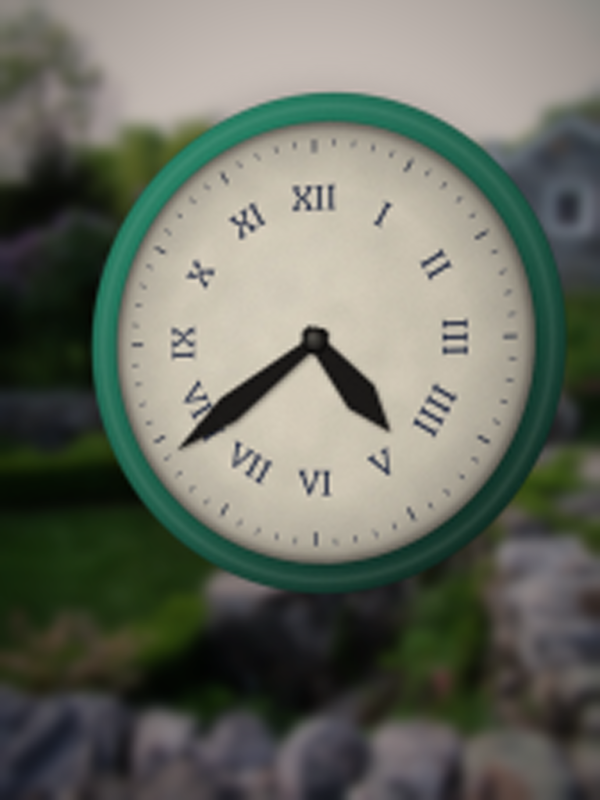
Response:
{"hour": 4, "minute": 39}
